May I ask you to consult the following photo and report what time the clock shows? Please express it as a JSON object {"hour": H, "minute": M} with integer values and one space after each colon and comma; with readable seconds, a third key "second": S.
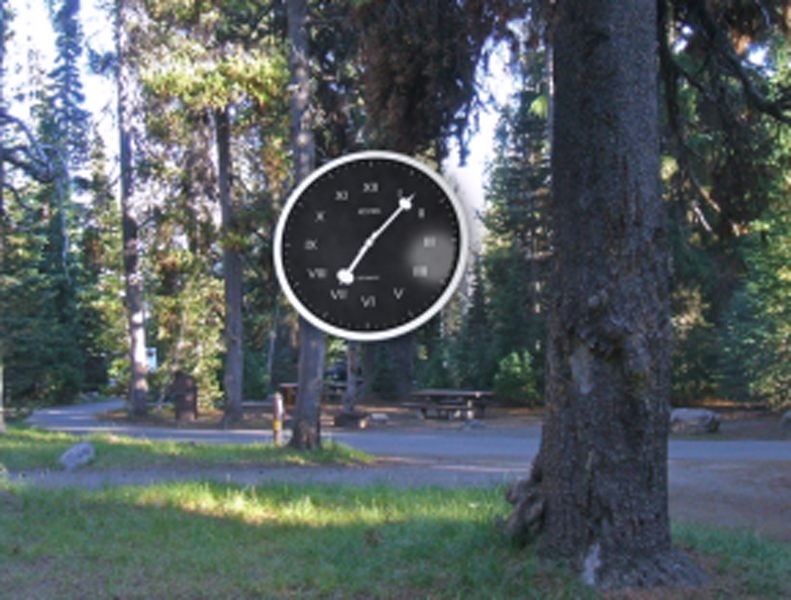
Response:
{"hour": 7, "minute": 7}
